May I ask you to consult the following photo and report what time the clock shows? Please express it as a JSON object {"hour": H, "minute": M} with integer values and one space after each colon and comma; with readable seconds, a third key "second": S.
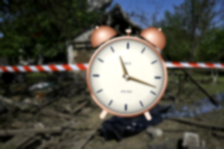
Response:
{"hour": 11, "minute": 18}
